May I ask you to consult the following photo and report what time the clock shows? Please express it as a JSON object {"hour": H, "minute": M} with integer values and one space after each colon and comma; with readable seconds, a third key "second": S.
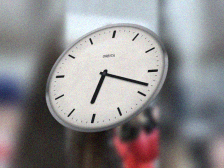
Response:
{"hour": 6, "minute": 18}
